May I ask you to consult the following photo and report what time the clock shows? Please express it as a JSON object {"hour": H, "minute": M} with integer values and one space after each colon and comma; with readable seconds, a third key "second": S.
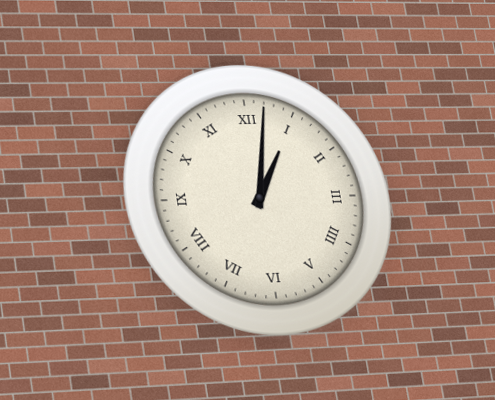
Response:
{"hour": 1, "minute": 2}
